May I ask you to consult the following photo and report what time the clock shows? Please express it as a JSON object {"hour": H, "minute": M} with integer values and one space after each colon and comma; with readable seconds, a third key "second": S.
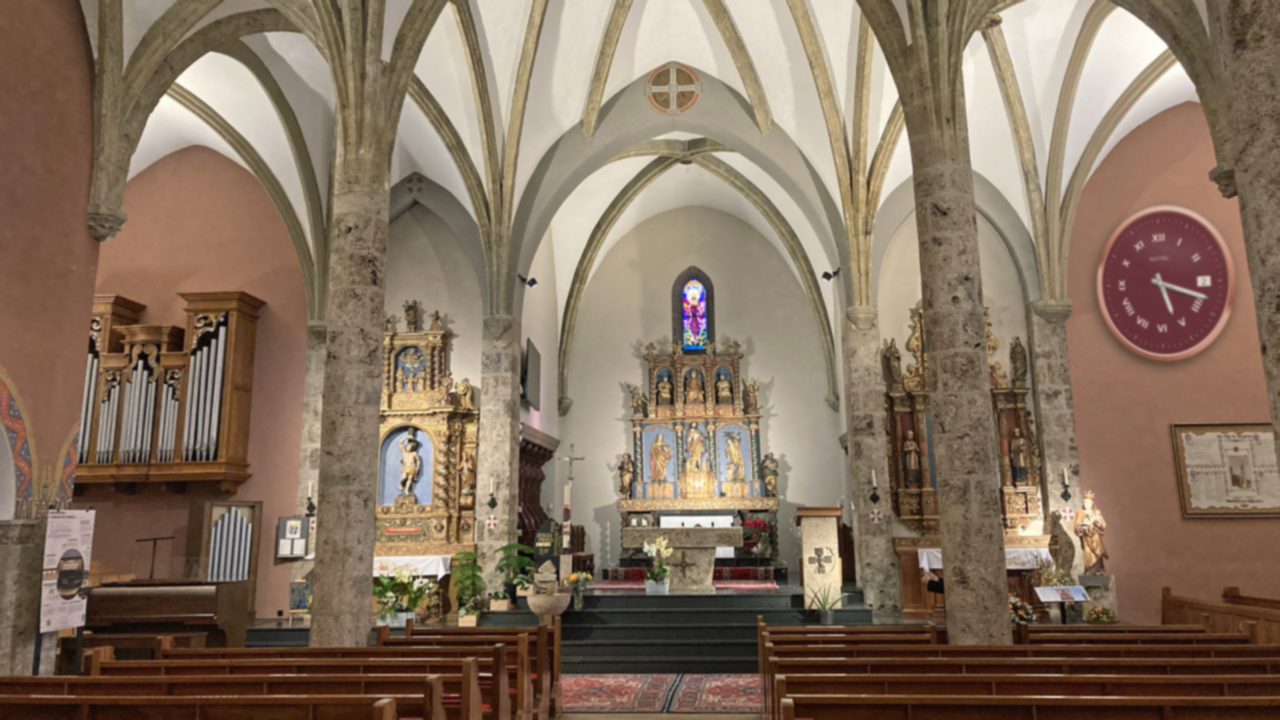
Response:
{"hour": 5, "minute": 18}
